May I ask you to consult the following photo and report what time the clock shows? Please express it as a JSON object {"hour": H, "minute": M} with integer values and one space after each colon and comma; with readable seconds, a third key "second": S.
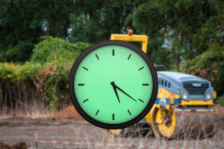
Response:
{"hour": 5, "minute": 21}
